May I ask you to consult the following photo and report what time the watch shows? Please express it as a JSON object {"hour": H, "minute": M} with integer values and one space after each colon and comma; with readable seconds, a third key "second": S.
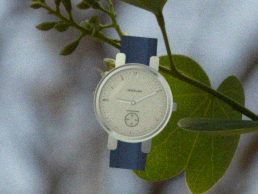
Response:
{"hour": 9, "minute": 10}
